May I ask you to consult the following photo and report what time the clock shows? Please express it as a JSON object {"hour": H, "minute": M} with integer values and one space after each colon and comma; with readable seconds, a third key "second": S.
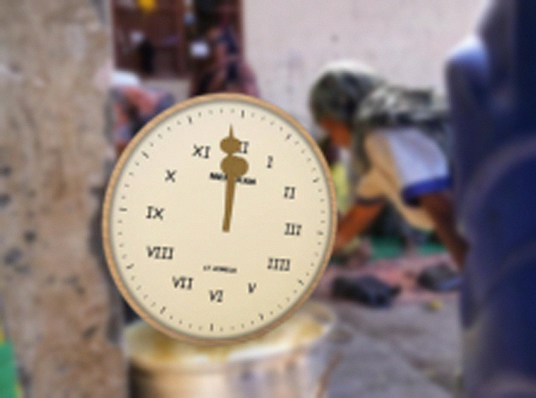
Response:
{"hour": 11, "minute": 59}
